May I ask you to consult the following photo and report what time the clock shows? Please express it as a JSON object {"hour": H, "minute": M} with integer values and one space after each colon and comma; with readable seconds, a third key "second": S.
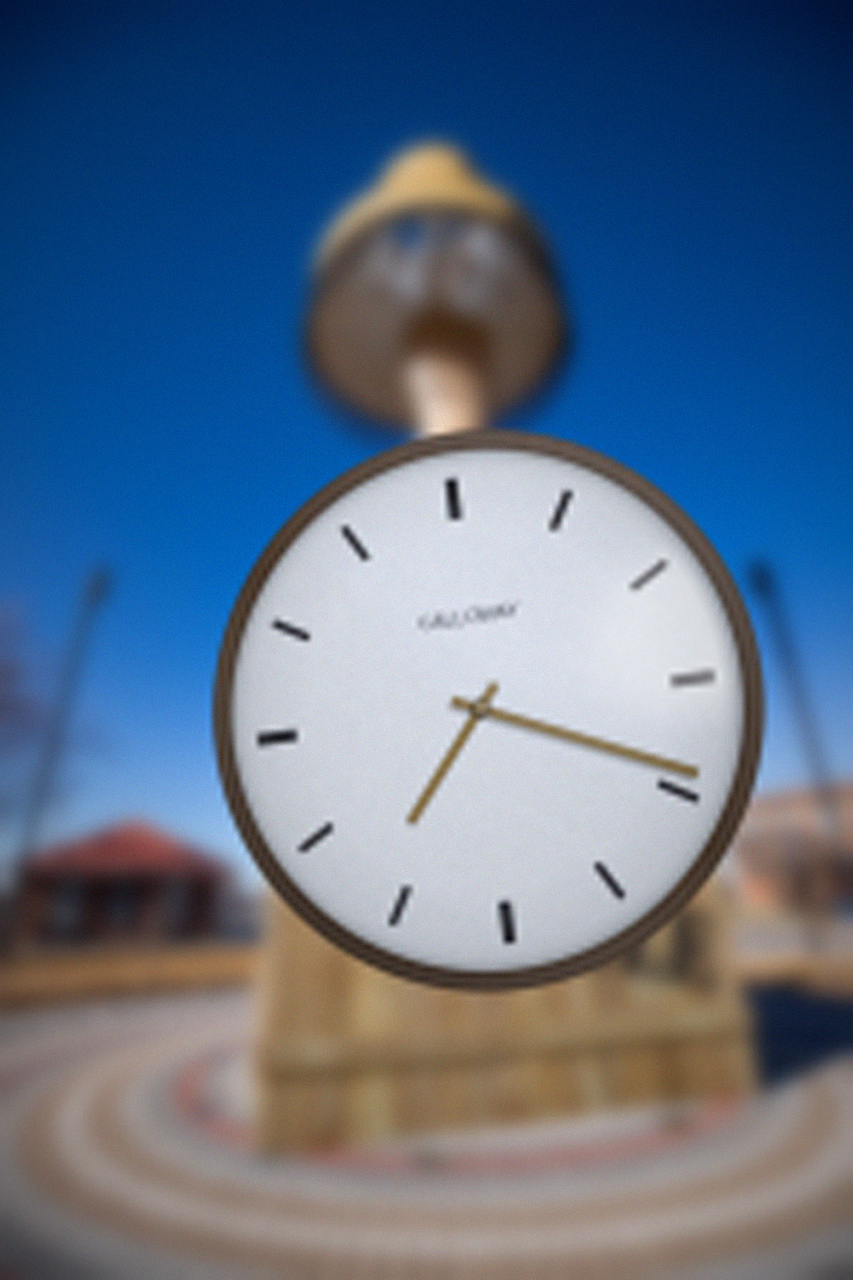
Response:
{"hour": 7, "minute": 19}
